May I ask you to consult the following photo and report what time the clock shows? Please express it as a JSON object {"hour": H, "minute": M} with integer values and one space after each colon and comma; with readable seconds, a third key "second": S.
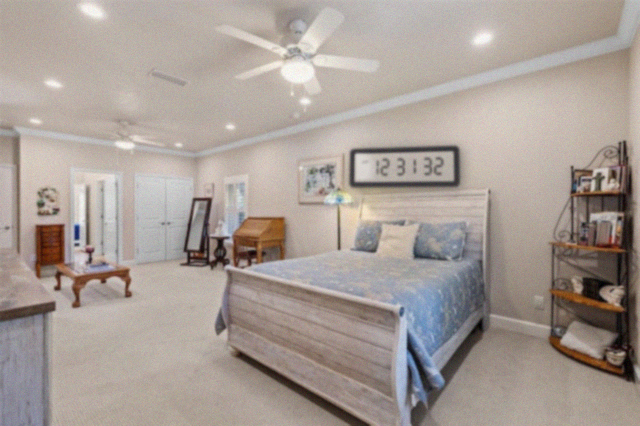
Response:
{"hour": 12, "minute": 31, "second": 32}
